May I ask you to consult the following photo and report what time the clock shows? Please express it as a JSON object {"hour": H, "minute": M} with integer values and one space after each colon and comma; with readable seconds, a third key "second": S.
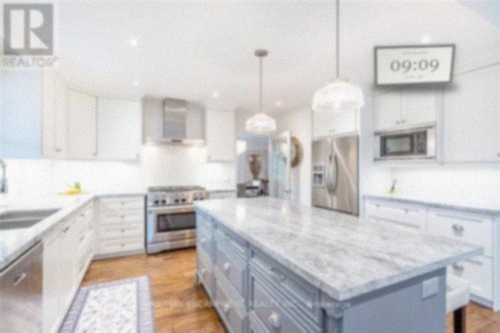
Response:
{"hour": 9, "minute": 9}
